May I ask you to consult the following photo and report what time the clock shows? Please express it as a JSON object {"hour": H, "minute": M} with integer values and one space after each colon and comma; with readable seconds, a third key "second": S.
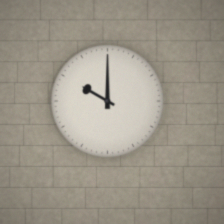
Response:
{"hour": 10, "minute": 0}
